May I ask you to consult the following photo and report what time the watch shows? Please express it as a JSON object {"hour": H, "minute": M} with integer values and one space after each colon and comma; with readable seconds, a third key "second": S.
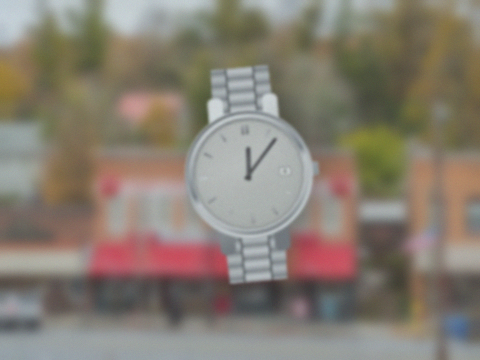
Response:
{"hour": 12, "minute": 7}
